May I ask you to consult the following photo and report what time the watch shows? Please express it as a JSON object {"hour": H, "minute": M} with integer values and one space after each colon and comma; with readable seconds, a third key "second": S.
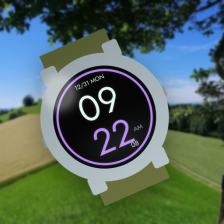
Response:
{"hour": 9, "minute": 22, "second": 8}
